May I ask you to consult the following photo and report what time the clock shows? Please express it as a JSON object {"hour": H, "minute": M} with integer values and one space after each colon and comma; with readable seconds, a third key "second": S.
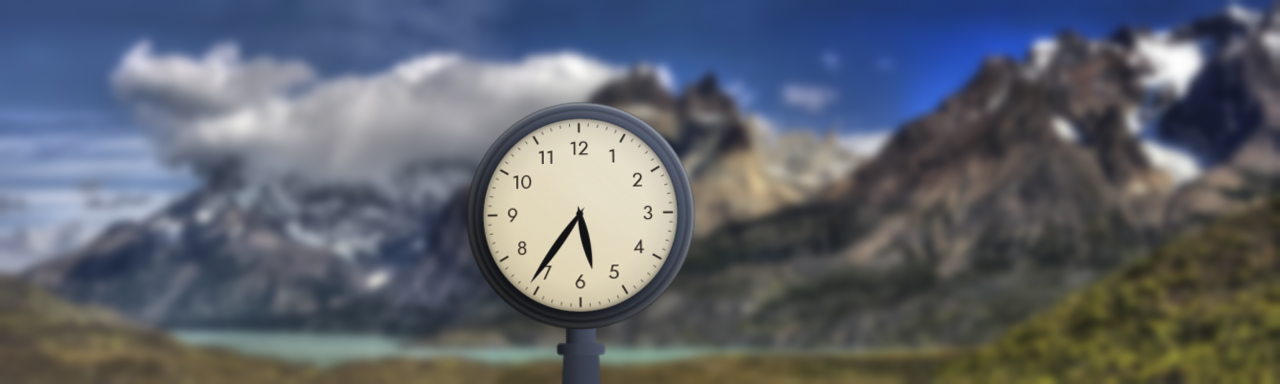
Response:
{"hour": 5, "minute": 36}
